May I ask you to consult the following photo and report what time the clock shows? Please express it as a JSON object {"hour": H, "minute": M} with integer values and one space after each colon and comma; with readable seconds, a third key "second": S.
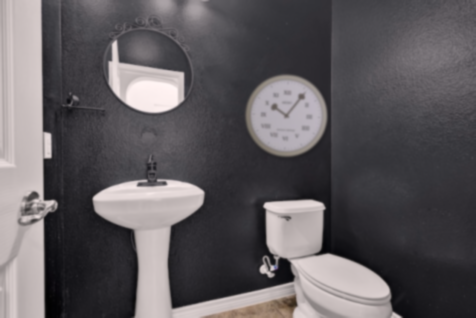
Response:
{"hour": 10, "minute": 6}
